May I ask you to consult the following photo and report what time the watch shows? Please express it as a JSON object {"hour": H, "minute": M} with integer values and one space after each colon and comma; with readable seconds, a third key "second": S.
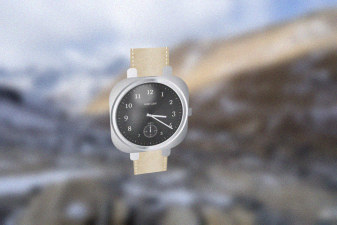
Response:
{"hour": 3, "minute": 21}
